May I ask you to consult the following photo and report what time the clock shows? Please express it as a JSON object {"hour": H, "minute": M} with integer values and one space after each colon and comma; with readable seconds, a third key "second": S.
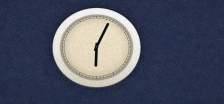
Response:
{"hour": 6, "minute": 4}
